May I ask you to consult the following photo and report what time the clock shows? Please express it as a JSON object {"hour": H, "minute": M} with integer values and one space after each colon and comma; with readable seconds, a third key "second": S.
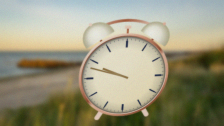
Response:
{"hour": 9, "minute": 48}
